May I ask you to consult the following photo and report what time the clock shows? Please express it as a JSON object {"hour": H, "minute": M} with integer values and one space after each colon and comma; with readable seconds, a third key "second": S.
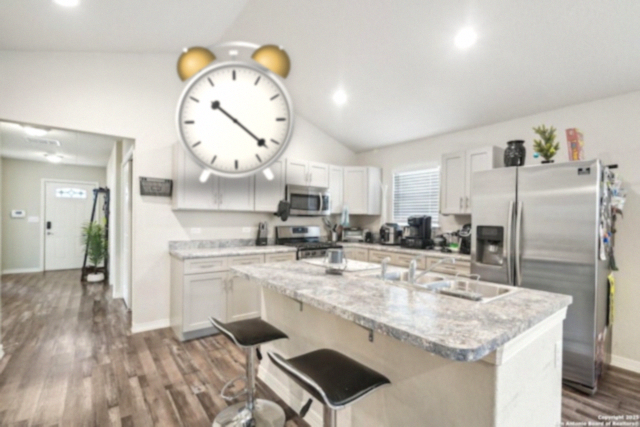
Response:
{"hour": 10, "minute": 22}
